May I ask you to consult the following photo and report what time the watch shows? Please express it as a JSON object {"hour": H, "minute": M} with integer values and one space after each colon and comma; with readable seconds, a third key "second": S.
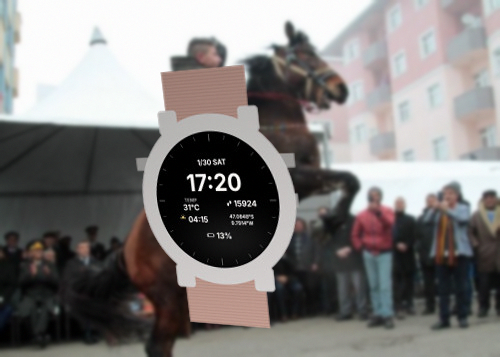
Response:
{"hour": 17, "minute": 20}
